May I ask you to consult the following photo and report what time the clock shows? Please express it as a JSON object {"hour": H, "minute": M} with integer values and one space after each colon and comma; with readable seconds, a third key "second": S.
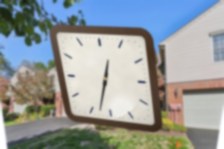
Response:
{"hour": 12, "minute": 33}
